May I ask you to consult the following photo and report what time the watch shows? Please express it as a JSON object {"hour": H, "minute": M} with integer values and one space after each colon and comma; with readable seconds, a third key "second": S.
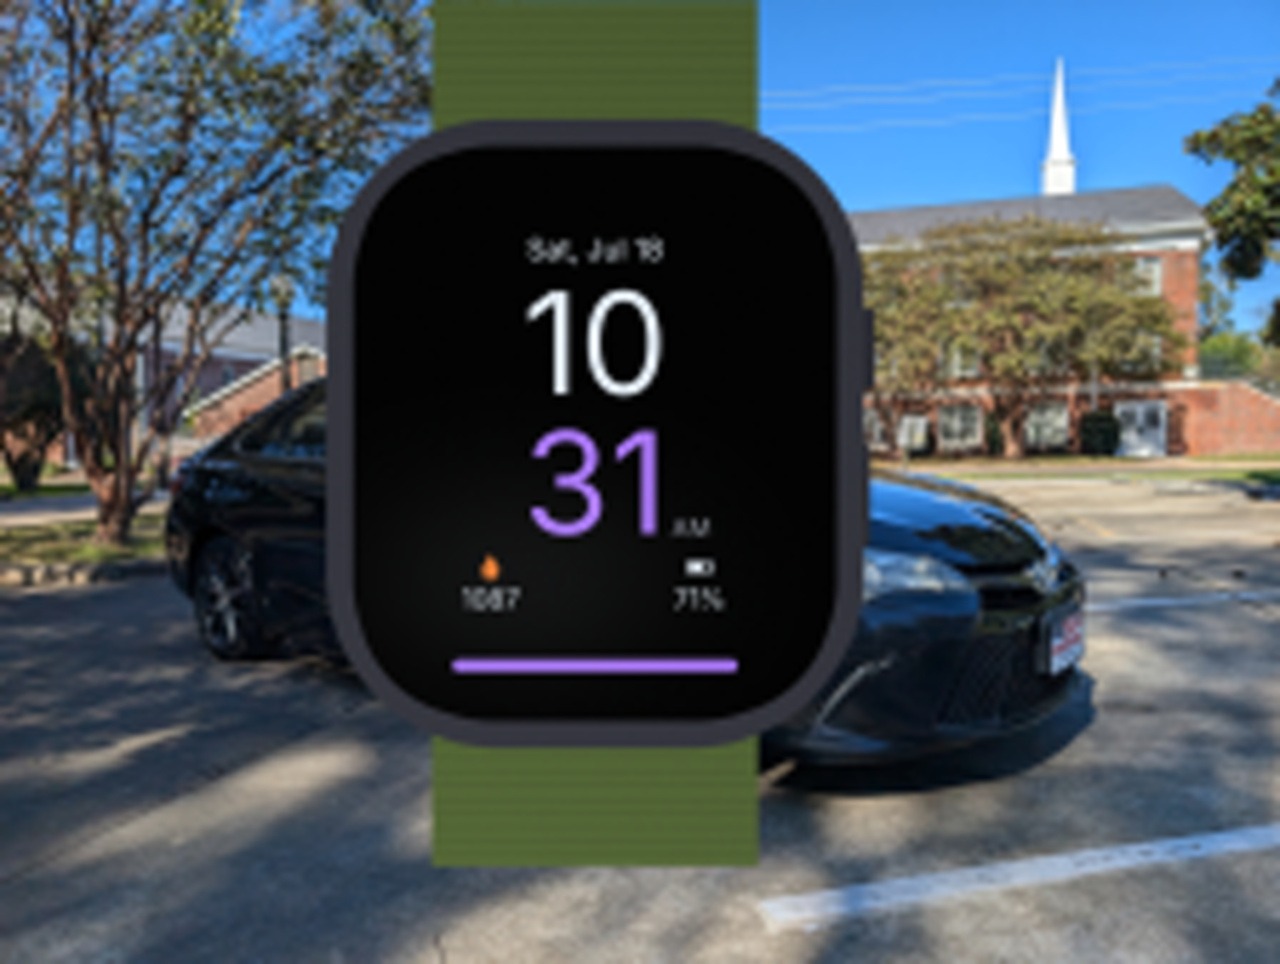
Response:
{"hour": 10, "minute": 31}
